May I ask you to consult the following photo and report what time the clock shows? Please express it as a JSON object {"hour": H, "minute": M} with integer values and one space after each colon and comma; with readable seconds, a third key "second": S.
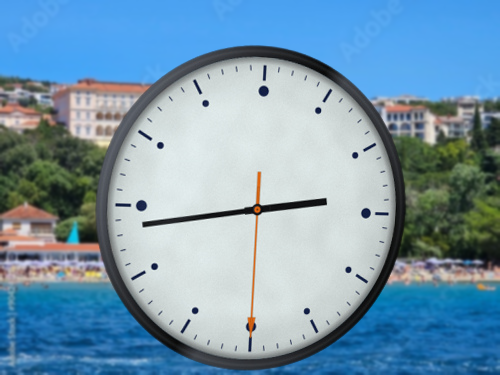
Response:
{"hour": 2, "minute": 43, "second": 30}
